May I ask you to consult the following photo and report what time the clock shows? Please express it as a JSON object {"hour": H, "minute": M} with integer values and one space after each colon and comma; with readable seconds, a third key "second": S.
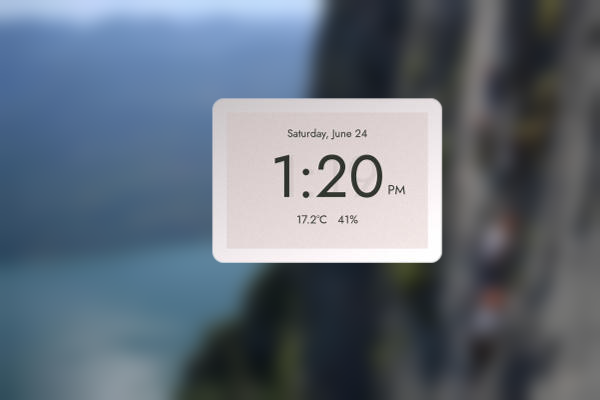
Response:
{"hour": 1, "minute": 20}
